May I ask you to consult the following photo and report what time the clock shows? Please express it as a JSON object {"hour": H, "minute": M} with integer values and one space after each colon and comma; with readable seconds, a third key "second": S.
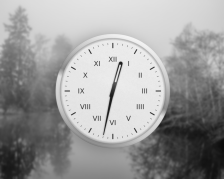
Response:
{"hour": 12, "minute": 32}
